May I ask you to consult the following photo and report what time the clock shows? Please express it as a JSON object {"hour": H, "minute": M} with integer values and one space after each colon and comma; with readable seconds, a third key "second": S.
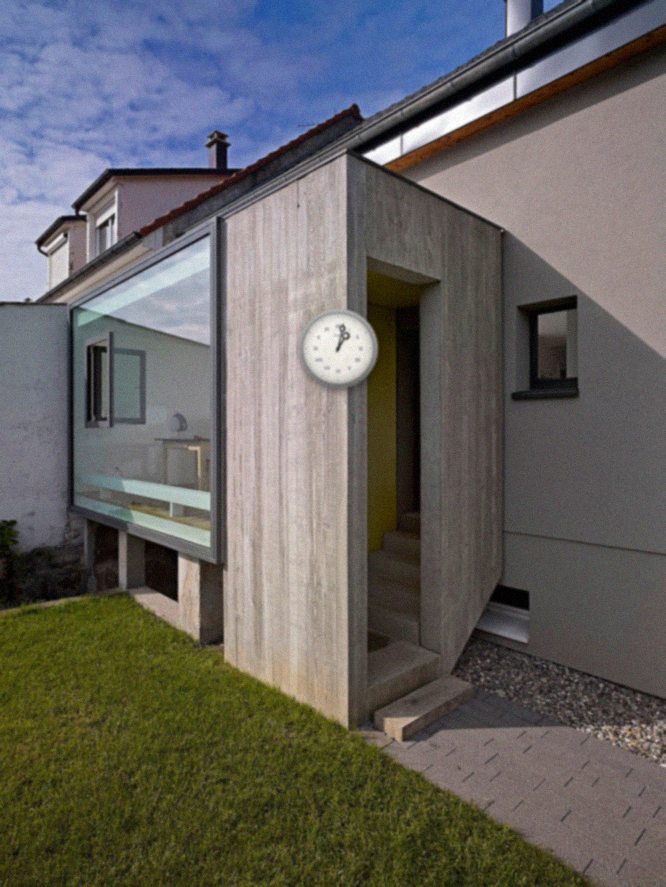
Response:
{"hour": 1, "minute": 2}
